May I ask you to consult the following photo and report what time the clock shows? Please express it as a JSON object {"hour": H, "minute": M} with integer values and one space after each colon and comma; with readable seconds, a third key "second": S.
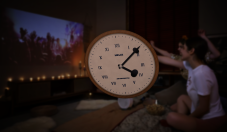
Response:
{"hour": 4, "minute": 8}
